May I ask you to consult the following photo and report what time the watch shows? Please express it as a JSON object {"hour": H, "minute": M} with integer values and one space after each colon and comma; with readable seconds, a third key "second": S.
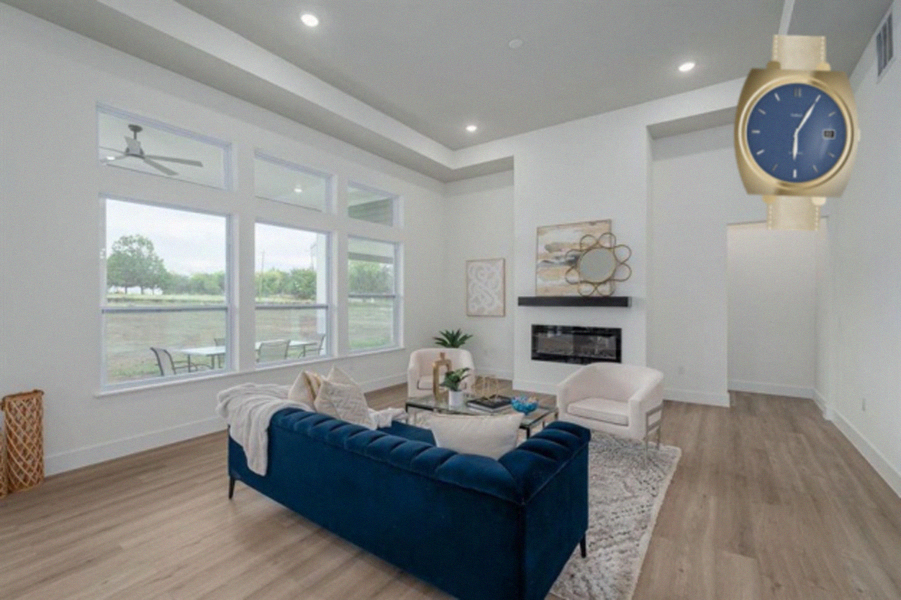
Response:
{"hour": 6, "minute": 5}
